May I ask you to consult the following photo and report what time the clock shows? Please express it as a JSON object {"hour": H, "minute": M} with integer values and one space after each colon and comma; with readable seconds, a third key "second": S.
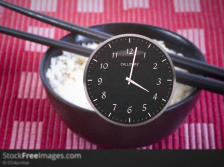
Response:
{"hour": 4, "minute": 2}
